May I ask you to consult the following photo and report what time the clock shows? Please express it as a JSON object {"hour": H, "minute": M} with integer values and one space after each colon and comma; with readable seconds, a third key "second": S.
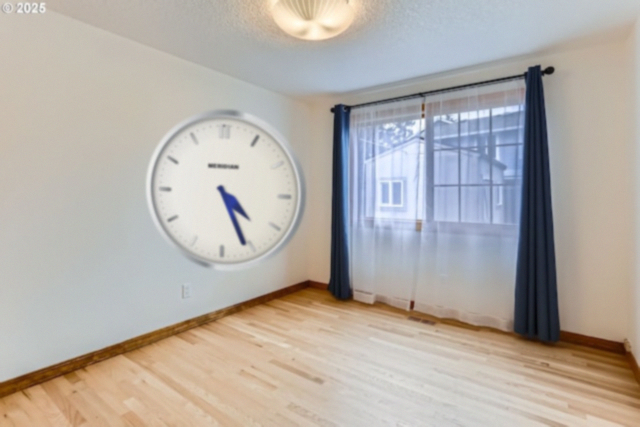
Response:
{"hour": 4, "minute": 26}
